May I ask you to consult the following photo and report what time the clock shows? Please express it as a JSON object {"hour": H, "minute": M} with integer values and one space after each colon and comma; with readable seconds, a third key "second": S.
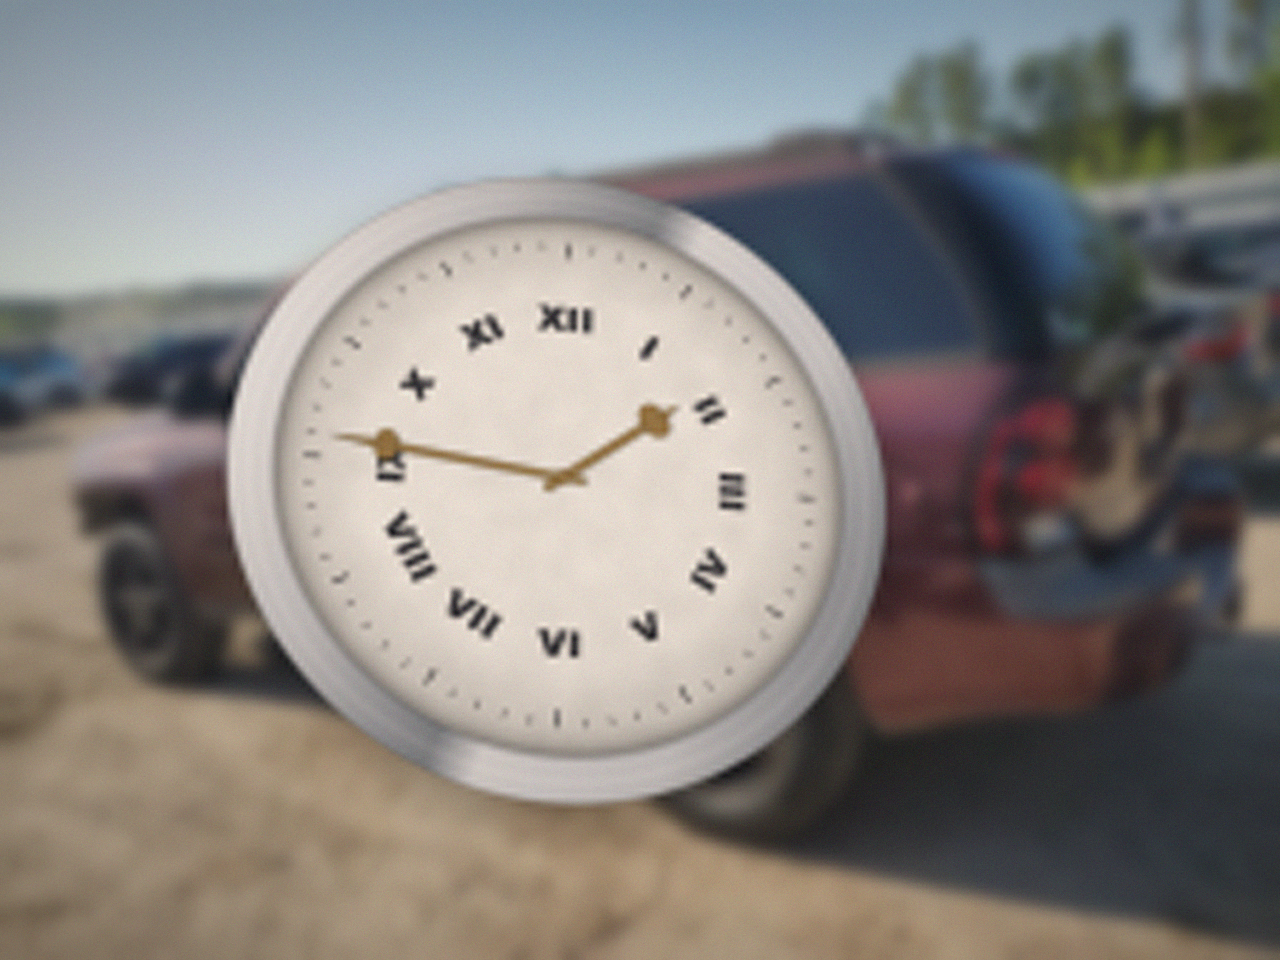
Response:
{"hour": 1, "minute": 46}
